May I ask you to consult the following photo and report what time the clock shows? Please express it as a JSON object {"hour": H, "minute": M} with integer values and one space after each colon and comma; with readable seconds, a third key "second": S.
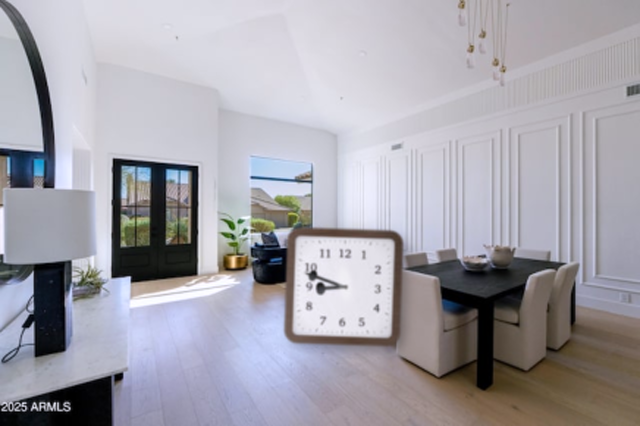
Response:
{"hour": 8, "minute": 48}
